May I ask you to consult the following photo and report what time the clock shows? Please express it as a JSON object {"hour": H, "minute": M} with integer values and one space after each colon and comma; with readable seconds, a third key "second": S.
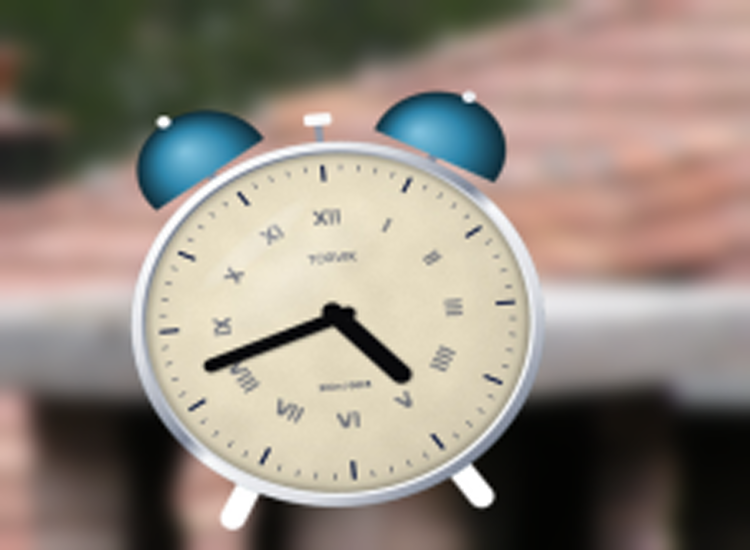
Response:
{"hour": 4, "minute": 42}
